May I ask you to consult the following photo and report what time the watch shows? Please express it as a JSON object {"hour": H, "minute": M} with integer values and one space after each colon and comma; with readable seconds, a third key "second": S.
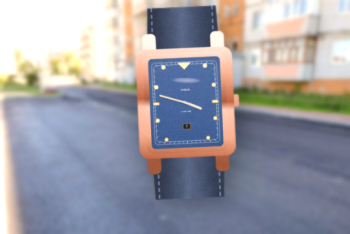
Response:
{"hour": 3, "minute": 48}
